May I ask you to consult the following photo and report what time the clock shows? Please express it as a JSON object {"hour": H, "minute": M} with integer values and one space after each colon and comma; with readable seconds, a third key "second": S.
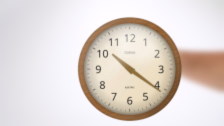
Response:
{"hour": 10, "minute": 21}
